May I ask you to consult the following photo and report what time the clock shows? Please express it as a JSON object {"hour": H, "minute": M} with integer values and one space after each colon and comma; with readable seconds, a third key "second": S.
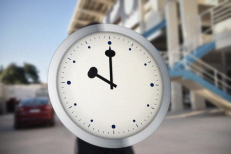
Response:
{"hour": 10, "minute": 0}
